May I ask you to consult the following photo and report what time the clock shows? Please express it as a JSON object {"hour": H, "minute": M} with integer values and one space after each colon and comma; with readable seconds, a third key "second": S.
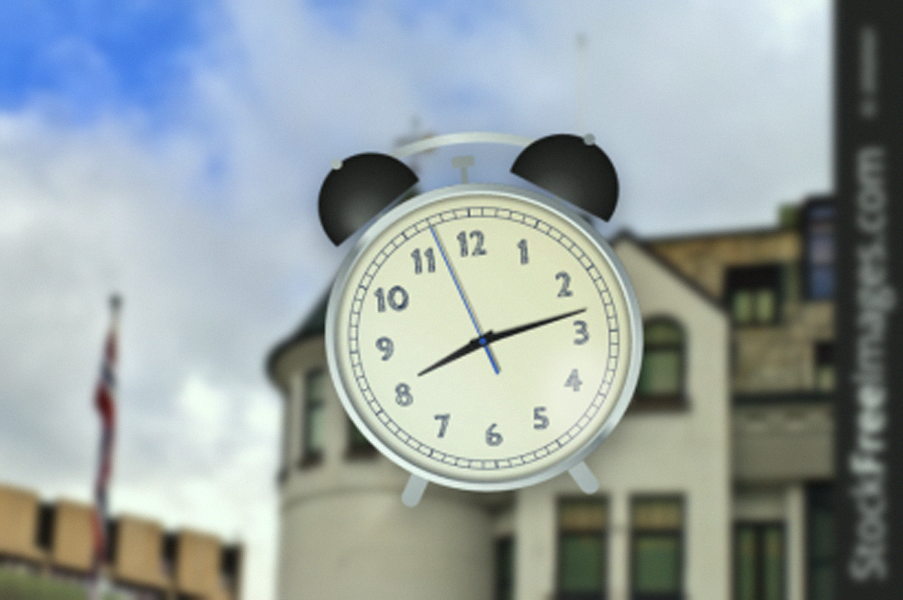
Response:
{"hour": 8, "minute": 12, "second": 57}
